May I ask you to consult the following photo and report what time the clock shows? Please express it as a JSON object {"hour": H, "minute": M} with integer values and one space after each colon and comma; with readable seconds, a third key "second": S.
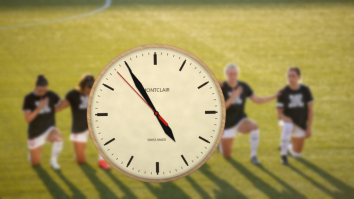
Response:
{"hour": 4, "minute": 54, "second": 53}
